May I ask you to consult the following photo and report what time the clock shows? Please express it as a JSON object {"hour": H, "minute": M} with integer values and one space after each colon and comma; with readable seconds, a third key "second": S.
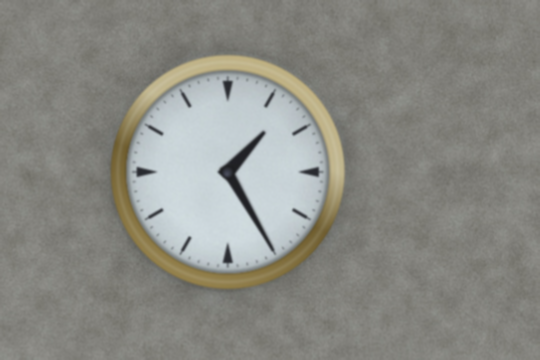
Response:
{"hour": 1, "minute": 25}
